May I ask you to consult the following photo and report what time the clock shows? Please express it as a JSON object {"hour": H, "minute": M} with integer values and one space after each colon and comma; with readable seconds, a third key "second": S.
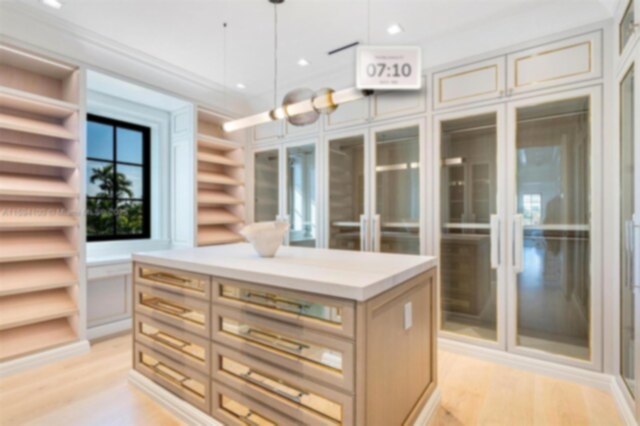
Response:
{"hour": 7, "minute": 10}
